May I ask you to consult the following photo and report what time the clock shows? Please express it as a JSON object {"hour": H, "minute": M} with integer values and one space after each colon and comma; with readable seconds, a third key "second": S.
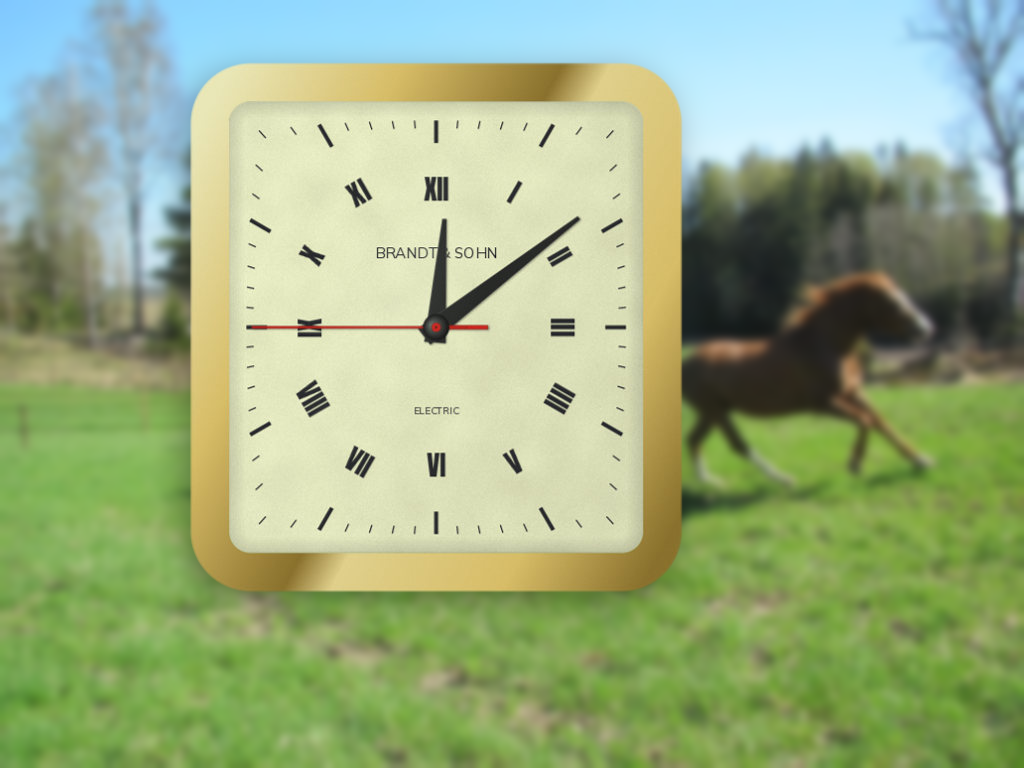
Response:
{"hour": 12, "minute": 8, "second": 45}
